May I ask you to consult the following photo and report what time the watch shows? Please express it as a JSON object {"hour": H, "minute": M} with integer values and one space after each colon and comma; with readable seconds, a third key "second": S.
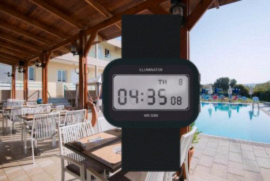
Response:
{"hour": 4, "minute": 35}
